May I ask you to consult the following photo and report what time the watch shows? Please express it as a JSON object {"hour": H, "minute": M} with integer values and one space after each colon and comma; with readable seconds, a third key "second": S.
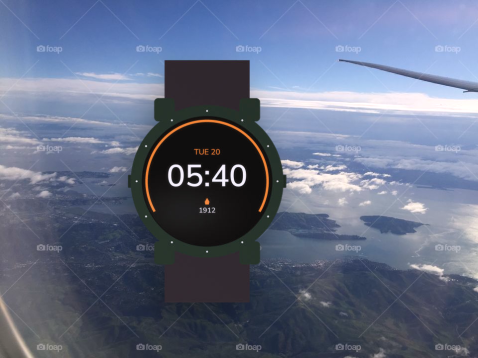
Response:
{"hour": 5, "minute": 40}
